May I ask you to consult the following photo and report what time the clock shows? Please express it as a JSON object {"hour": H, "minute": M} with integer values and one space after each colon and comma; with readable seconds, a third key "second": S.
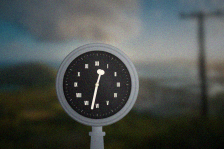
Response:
{"hour": 12, "minute": 32}
